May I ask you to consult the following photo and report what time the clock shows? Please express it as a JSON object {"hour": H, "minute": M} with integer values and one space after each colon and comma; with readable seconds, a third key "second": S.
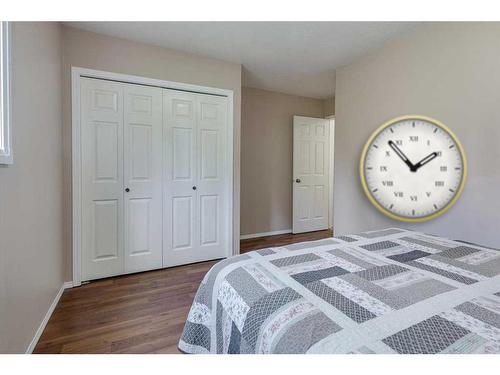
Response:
{"hour": 1, "minute": 53}
